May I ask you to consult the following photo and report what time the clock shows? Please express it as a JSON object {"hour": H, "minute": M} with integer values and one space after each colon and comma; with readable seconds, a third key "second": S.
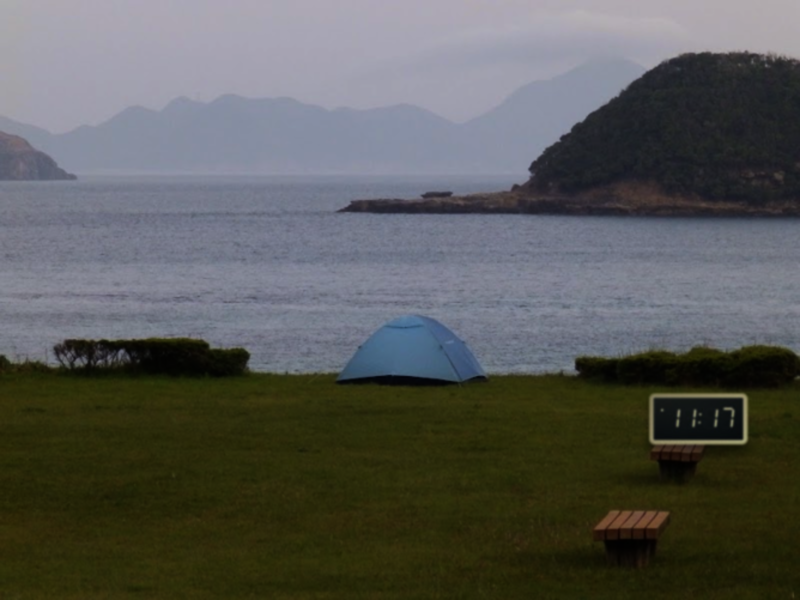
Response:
{"hour": 11, "minute": 17}
